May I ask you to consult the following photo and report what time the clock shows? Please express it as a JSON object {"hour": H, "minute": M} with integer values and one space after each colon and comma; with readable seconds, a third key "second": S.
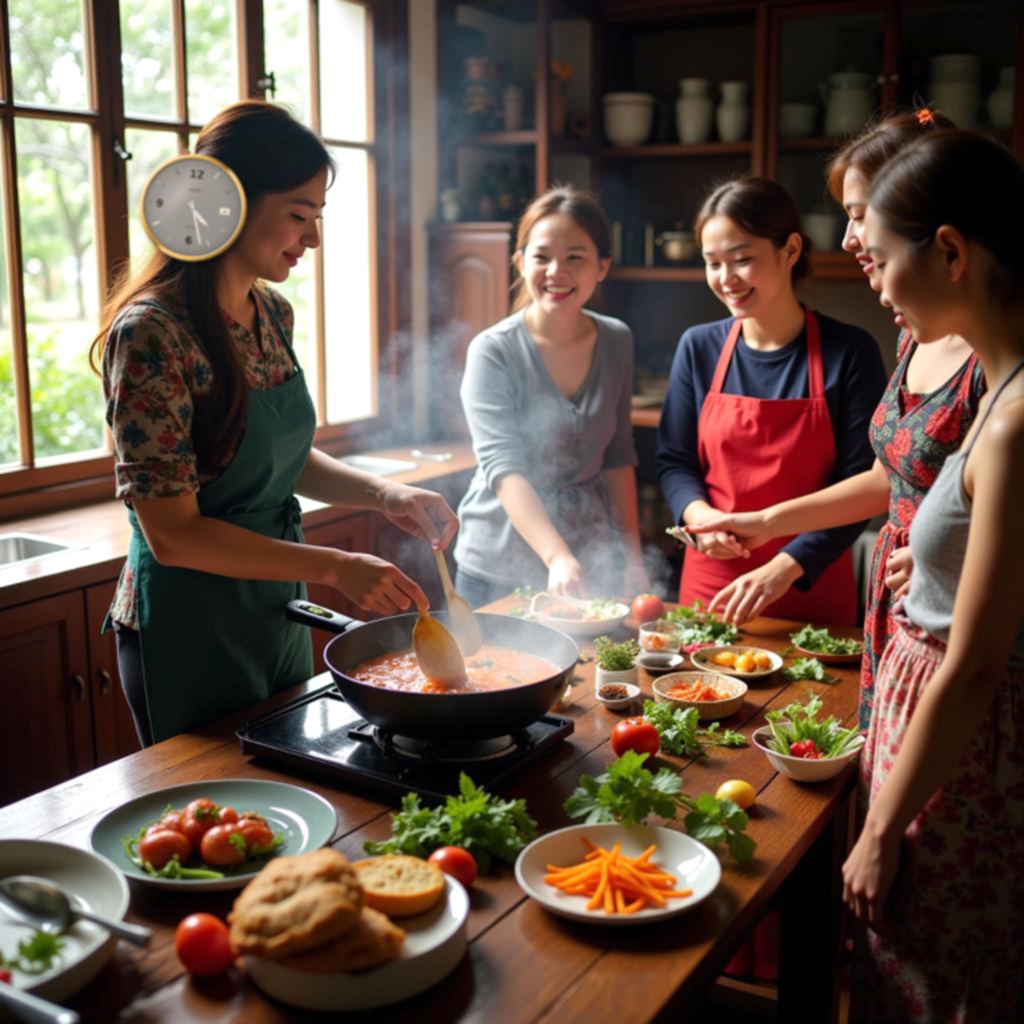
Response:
{"hour": 4, "minute": 27}
